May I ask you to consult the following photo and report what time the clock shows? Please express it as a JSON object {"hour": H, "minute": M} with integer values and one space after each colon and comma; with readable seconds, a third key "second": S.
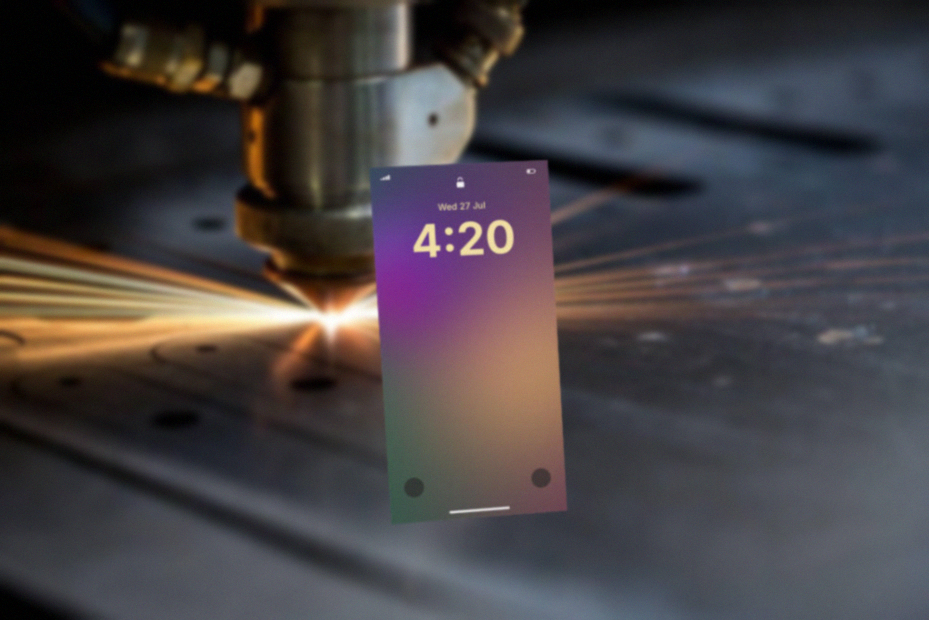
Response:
{"hour": 4, "minute": 20}
